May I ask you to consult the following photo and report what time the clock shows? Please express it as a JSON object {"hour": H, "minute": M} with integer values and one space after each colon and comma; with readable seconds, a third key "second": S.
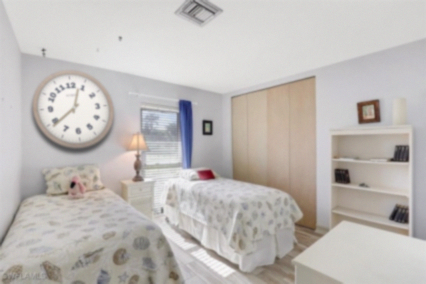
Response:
{"hour": 12, "minute": 39}
